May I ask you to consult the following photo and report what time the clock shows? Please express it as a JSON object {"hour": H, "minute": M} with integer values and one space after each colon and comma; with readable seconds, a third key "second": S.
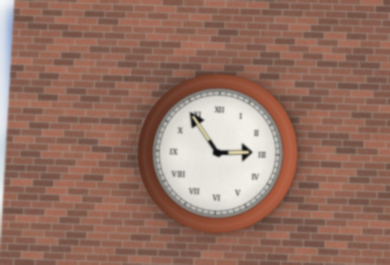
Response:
{"hour": 2, "minute": 54}
